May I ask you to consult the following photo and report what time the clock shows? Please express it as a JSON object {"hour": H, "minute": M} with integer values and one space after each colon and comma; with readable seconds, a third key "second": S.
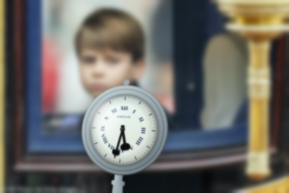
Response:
{"hour": 5, "minute": 32}
